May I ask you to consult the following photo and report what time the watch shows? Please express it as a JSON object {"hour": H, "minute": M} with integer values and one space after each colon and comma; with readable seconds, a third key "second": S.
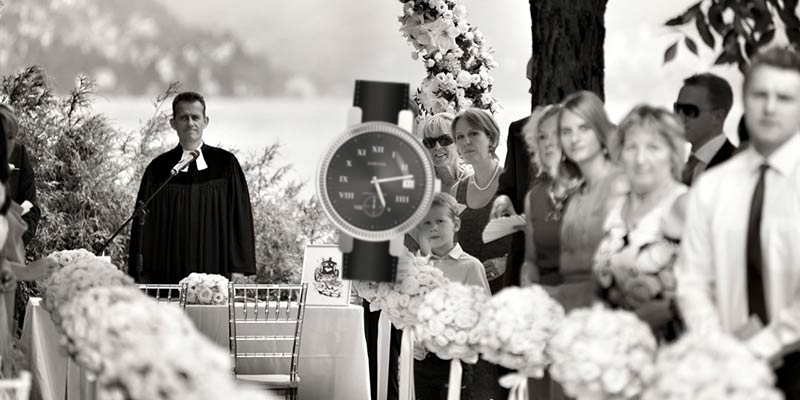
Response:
{"hour": 5, "minute": 13}
